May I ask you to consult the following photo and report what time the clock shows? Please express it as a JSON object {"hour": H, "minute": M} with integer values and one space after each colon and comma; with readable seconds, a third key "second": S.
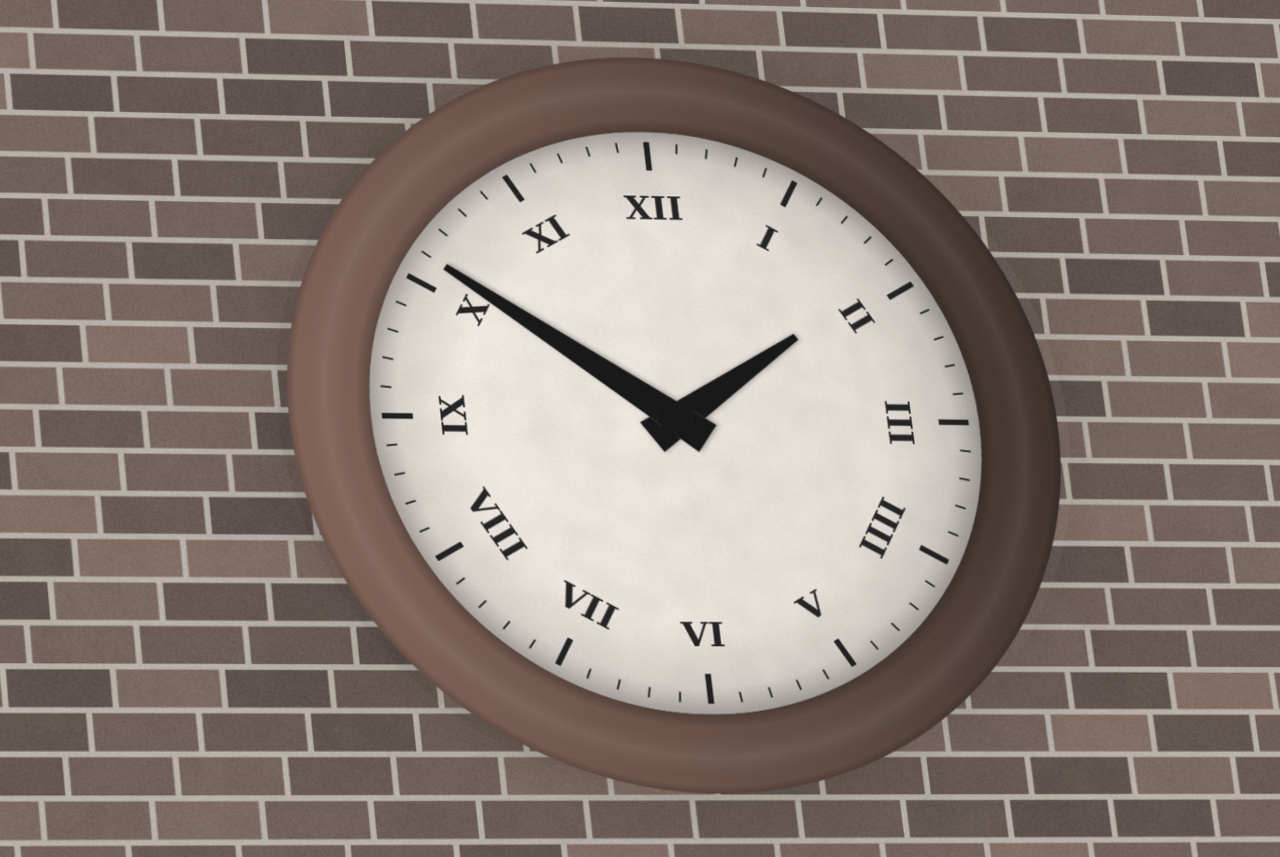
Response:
{"hour": 1, "minute": 51}
